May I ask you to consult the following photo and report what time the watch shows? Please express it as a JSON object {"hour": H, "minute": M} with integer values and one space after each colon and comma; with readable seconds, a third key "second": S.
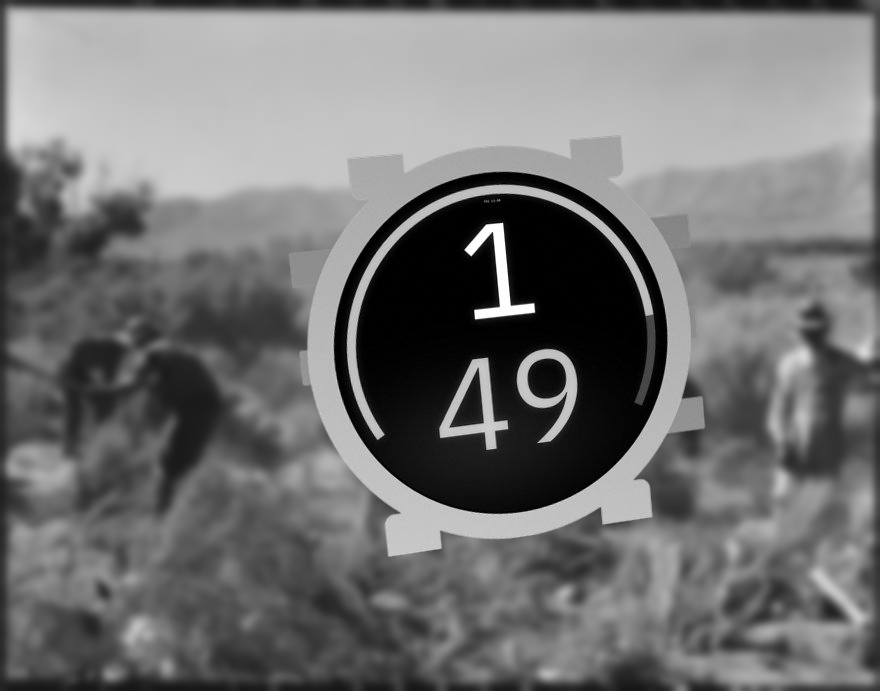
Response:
{"hour": 1, "minute": 49}
